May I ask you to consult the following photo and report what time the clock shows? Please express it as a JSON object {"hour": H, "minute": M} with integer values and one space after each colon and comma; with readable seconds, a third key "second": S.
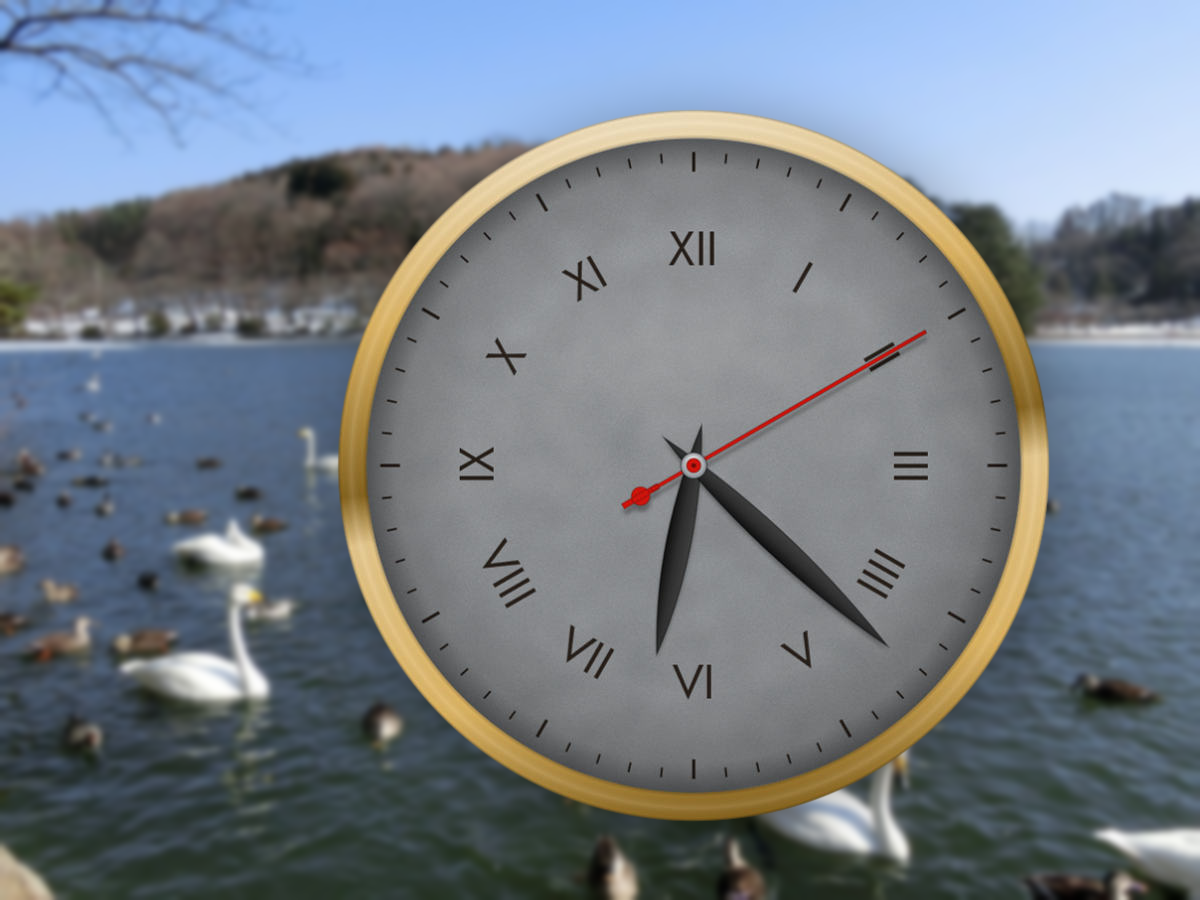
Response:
{"hour": 6, "minute": 22, "second": 10}
